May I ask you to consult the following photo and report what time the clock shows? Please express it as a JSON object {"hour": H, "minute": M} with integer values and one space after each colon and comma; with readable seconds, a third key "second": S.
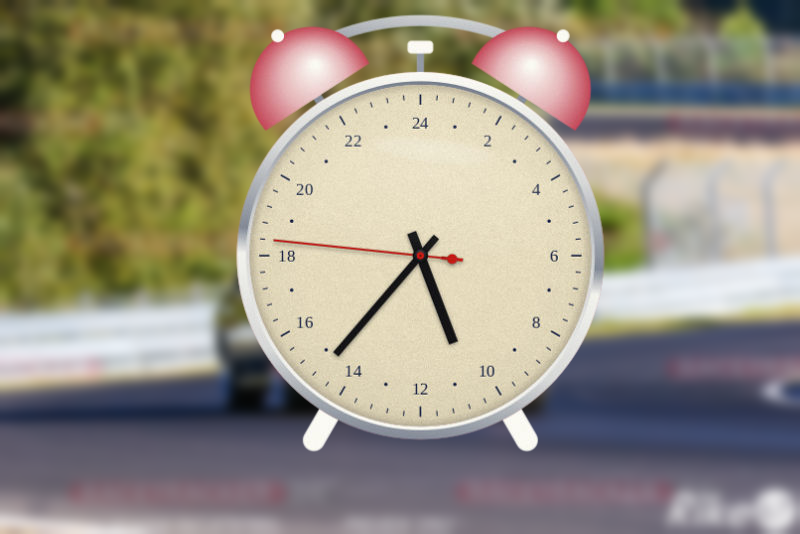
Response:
{"hour": 10, "minute": 36, "second": 46}
